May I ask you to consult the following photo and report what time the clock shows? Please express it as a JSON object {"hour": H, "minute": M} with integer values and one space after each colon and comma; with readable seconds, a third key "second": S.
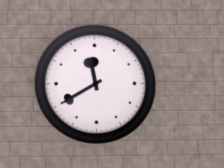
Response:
{"hour": 11, "minute": 40}
